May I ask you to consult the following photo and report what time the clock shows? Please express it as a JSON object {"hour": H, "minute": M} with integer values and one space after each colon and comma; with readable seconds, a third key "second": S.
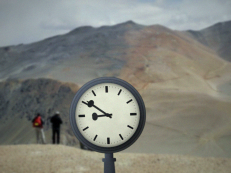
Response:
{"hour": 8, "minute": 51}
